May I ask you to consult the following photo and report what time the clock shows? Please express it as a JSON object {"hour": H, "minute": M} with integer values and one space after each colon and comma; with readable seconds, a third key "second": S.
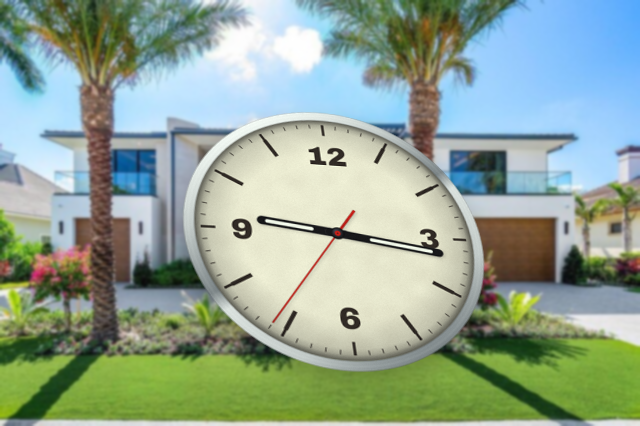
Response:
{"hour": 9, "minute": 16, "second": 36}
